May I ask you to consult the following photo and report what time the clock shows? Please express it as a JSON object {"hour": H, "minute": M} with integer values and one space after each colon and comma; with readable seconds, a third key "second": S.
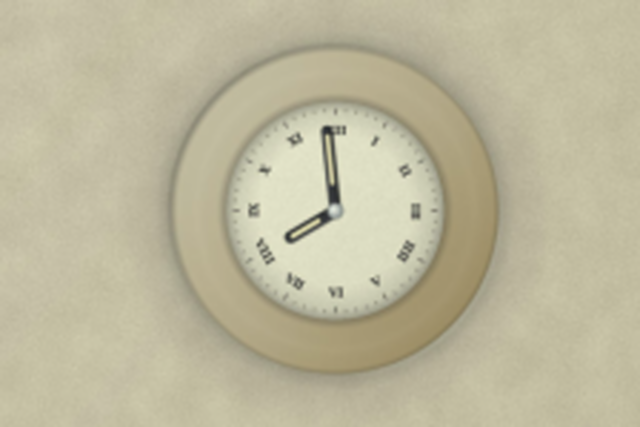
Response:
{"hour": 7, "minute": 59}
